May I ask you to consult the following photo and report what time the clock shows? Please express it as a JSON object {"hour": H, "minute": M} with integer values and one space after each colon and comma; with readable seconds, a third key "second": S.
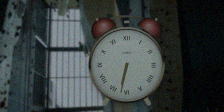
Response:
{"hour": 6, "minute": 32}
